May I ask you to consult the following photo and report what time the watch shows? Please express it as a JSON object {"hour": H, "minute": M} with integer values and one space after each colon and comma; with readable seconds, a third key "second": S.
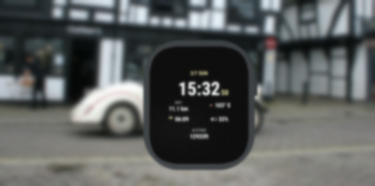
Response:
{"hour": 15, "minute": 32}
